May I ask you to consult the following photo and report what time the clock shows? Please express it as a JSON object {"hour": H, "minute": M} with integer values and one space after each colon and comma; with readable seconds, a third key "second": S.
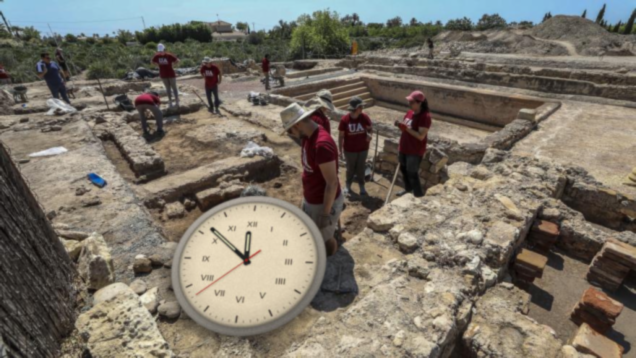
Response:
{"hour": 11, "minute": 51, "second": 38}
